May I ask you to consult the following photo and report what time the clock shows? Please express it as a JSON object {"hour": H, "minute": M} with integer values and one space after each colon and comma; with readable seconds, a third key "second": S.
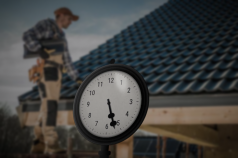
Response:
{"hour": 5, "minute": 27}
